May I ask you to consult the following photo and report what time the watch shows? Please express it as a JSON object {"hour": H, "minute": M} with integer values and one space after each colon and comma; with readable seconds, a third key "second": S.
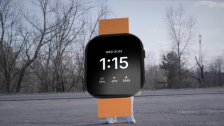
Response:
{"hour": 1, "minute": 15}
